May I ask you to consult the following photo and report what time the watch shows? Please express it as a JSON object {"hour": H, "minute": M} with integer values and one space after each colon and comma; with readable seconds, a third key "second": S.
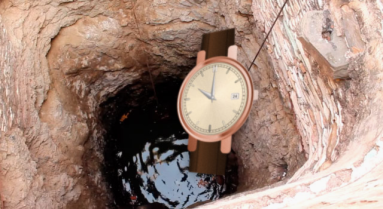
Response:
{"hour": 10, "minute": 0}
